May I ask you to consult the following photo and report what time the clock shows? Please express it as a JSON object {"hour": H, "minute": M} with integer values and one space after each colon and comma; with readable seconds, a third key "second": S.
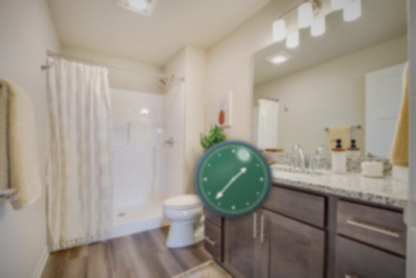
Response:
{"hour": 1, "minute": 37}
